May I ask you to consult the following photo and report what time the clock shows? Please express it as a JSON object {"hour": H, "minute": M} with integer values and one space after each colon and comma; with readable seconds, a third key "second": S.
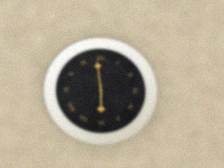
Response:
{"hour": 5, "minute": 59}
